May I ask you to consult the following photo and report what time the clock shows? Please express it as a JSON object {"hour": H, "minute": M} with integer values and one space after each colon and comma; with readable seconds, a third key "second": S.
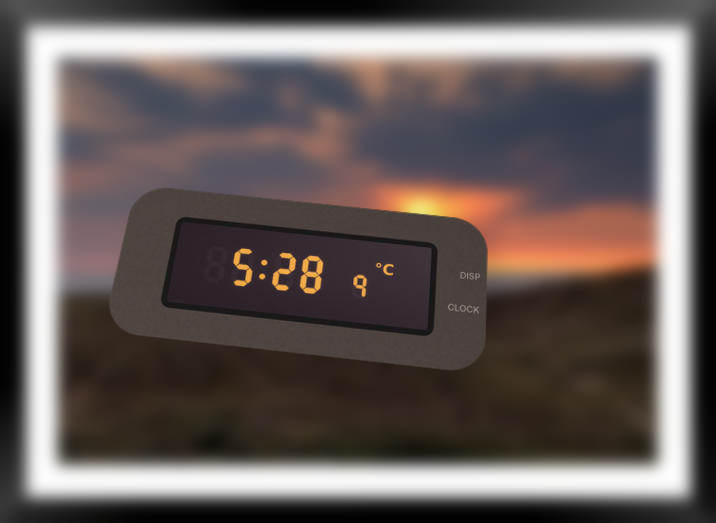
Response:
{"hour": 5, "minute": 28}
